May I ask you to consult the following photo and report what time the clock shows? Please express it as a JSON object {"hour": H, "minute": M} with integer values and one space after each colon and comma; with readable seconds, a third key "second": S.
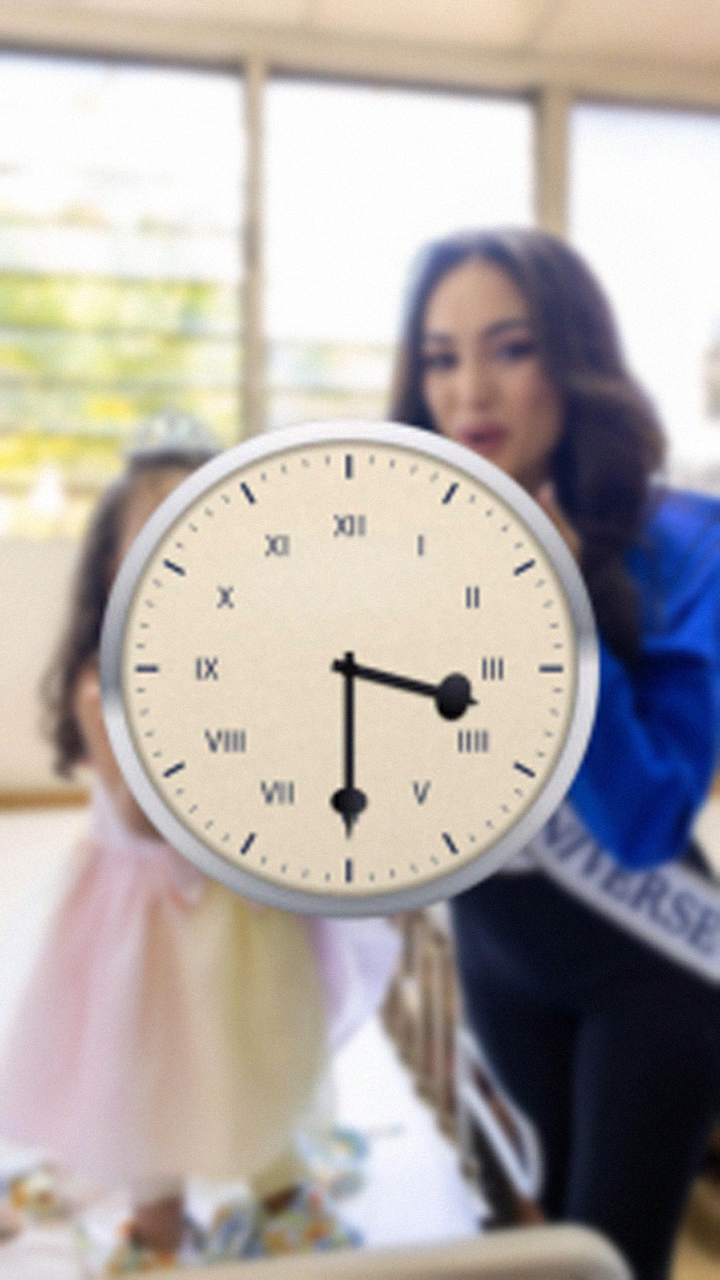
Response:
{"hour": 3, "minute": 30}
